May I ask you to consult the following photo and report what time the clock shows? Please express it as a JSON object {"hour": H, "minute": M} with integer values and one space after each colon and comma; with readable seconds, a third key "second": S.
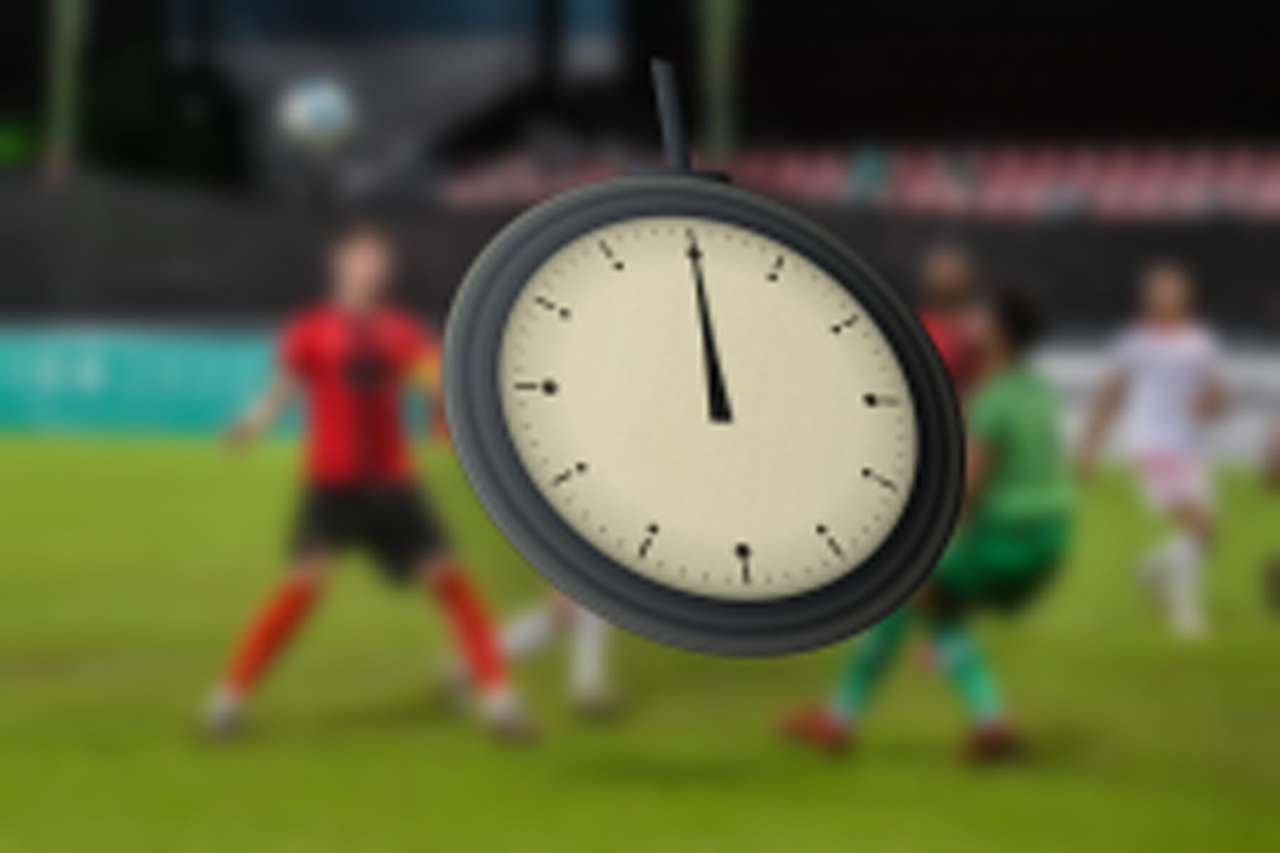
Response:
{"hour": 12, "minute": 0}
